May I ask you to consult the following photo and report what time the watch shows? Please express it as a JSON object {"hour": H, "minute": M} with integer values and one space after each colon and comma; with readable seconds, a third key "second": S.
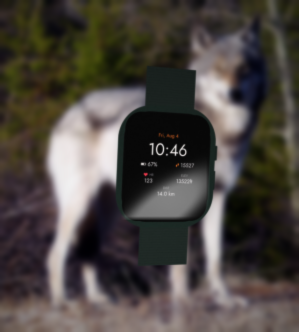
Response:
{"hour": 10, "minute": 46}
